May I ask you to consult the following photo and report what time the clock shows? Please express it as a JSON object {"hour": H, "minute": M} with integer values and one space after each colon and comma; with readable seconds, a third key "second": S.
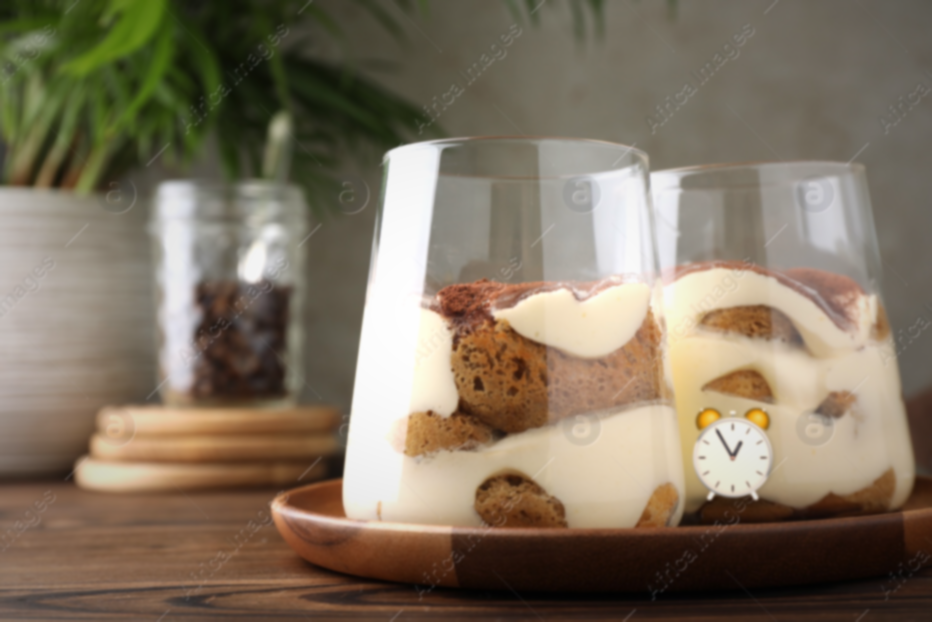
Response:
{"hour": 12, "minute": 55}
